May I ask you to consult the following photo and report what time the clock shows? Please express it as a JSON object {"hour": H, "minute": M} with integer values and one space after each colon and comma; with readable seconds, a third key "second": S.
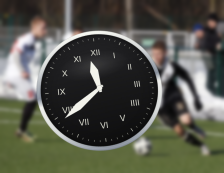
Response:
{"hour": 11, "minute": 39}
